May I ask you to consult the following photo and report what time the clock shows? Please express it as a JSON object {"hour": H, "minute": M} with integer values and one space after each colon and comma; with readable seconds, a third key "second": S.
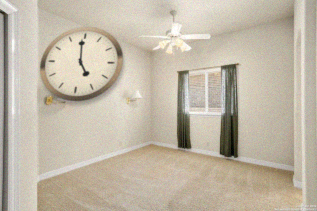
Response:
{"hour": 4, "minute": 59}
